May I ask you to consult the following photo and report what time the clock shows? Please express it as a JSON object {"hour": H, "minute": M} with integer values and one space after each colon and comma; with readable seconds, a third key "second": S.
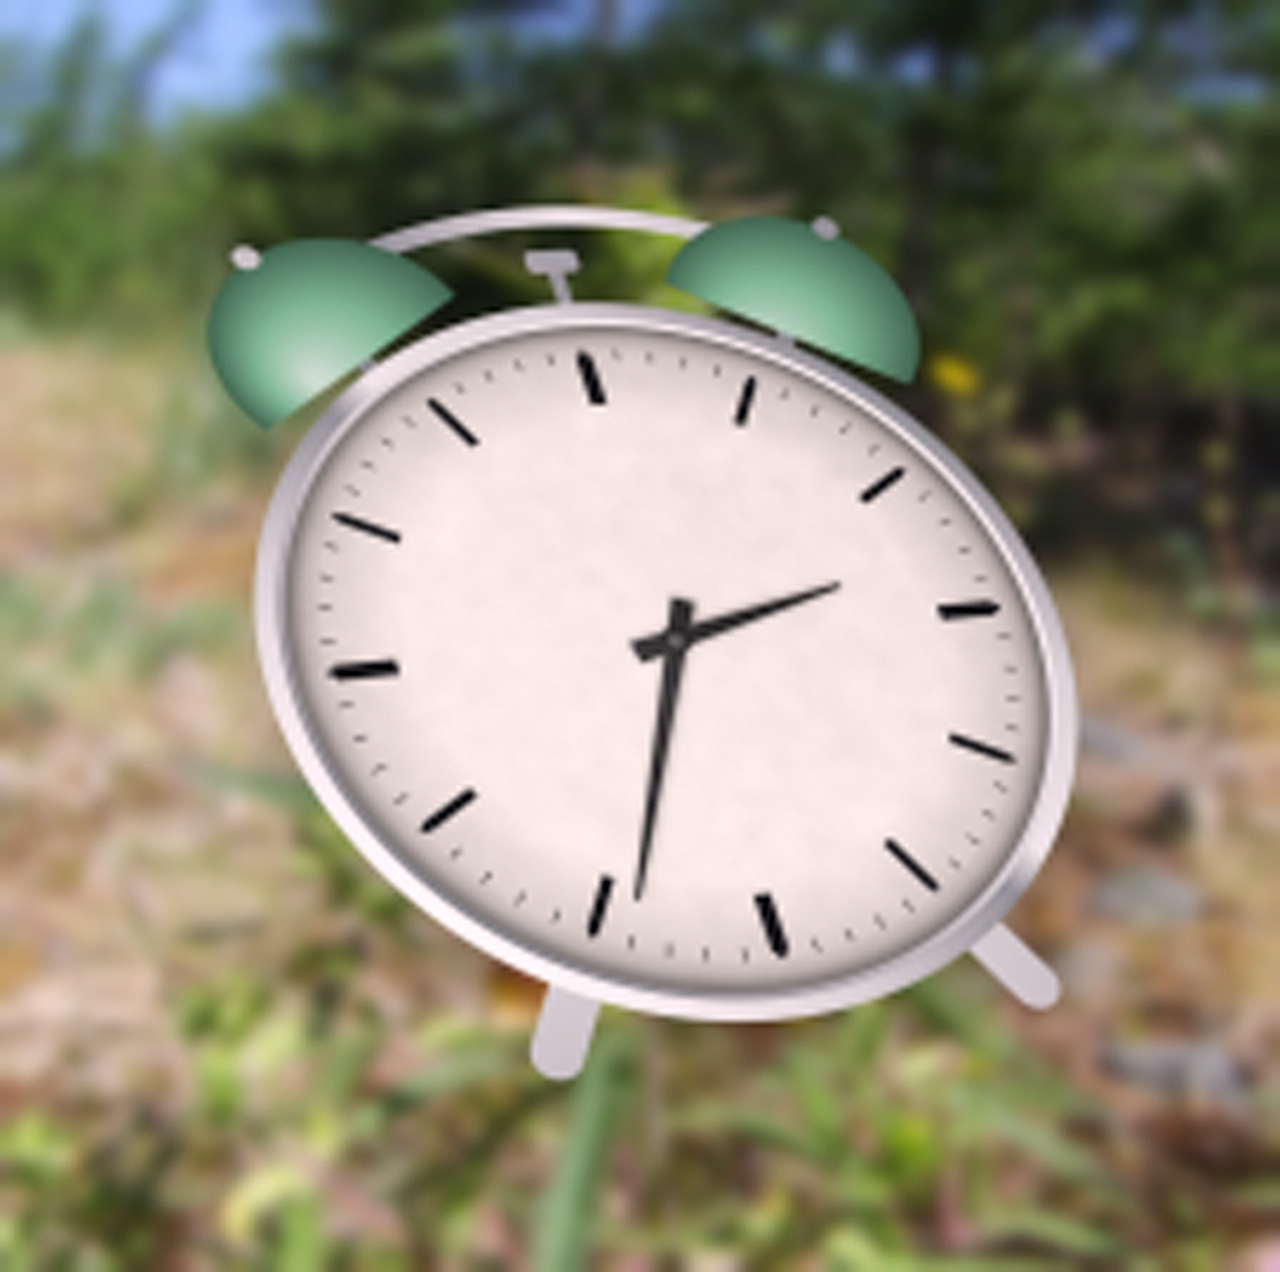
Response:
{"hour": 2, "minute": 34}
